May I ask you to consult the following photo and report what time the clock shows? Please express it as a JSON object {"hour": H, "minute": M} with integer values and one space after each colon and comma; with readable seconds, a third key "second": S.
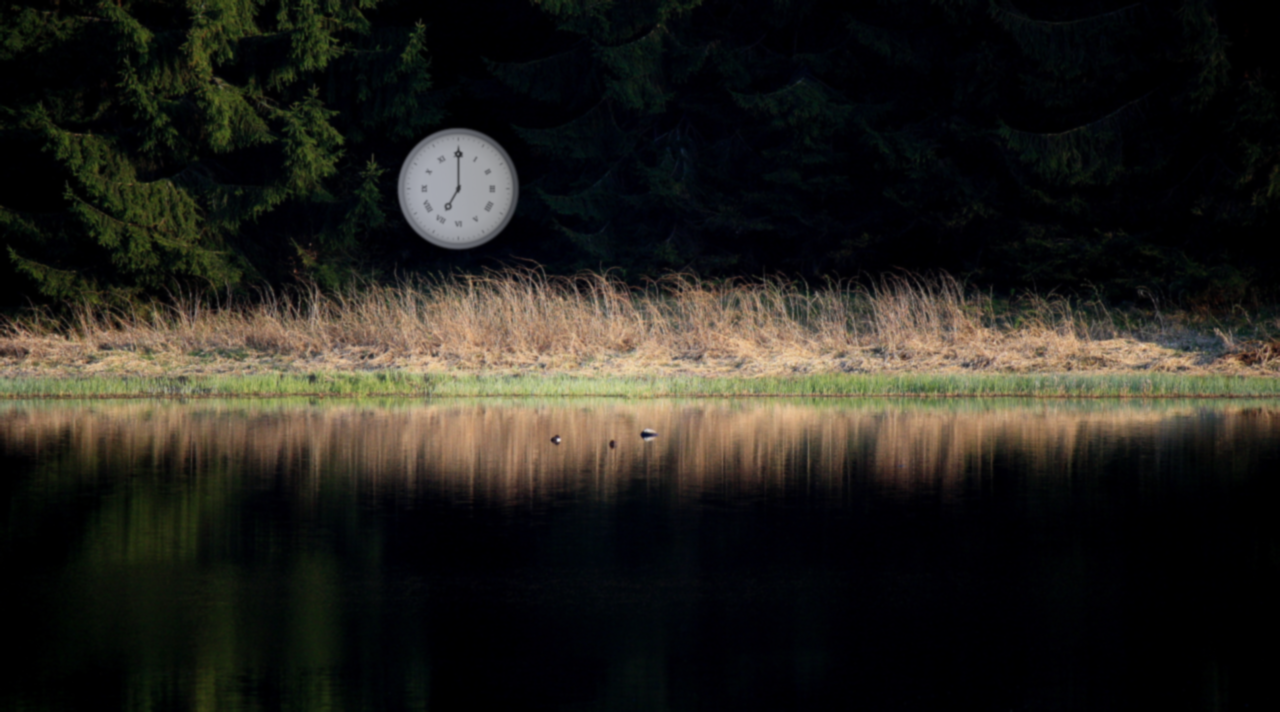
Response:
{"hour": 7, "minute": 0}
